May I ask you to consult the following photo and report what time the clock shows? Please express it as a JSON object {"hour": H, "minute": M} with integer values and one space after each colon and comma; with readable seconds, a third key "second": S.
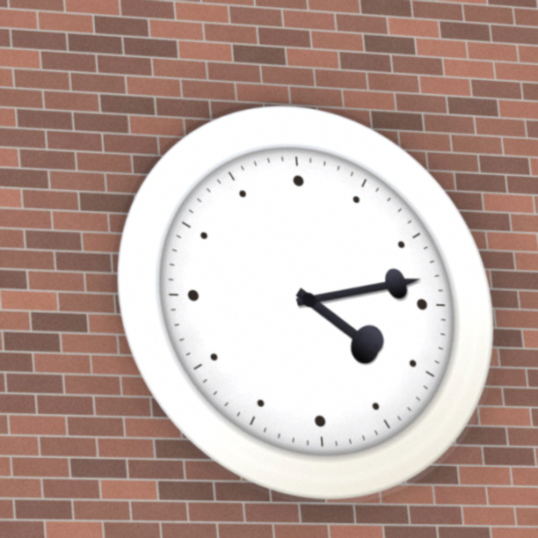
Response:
{"hour": 4, "minute": 13}
